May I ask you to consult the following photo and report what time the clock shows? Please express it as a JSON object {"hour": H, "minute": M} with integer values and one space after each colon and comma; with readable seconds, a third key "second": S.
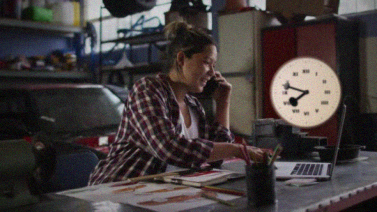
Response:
{"hour": 7, "minute": 48}
